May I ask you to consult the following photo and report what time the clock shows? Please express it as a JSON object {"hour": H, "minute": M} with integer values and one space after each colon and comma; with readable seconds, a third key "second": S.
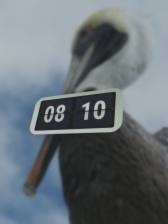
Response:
{"hour": 8, "minute": 10}
